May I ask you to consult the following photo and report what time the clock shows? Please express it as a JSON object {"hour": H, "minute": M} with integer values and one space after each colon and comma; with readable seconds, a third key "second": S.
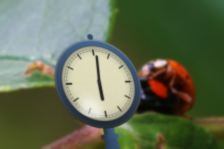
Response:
{"hour": 6, "minute": 1}
